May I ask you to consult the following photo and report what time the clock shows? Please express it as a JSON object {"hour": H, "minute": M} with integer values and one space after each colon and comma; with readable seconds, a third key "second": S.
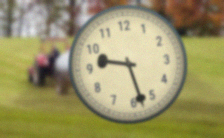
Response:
{"hour": 9, "minute": 28}
